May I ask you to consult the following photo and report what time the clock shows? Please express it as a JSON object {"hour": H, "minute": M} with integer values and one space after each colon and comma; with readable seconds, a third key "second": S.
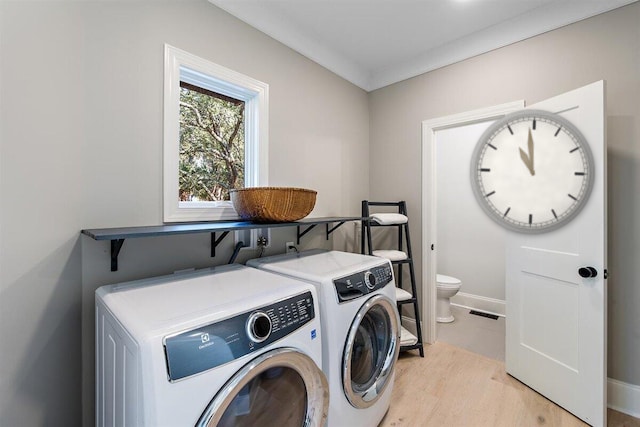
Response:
{"hour": 10, "minute": 59}
